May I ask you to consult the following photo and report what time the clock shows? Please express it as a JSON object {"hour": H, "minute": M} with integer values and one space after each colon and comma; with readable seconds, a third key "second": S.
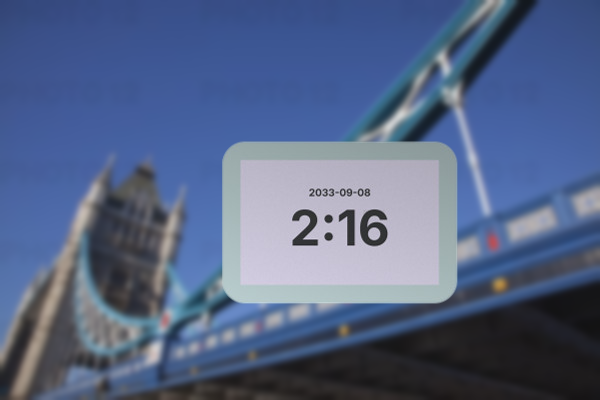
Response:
{"hour": 2, "minute": 16}
